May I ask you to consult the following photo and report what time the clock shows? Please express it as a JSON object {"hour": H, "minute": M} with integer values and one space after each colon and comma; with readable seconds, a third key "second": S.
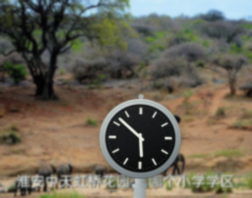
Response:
{"hour": 5, "minute": 52}
